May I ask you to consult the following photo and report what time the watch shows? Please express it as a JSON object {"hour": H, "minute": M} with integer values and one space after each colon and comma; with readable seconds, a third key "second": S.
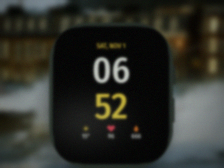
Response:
{"hour": 6, "minute": 52}
